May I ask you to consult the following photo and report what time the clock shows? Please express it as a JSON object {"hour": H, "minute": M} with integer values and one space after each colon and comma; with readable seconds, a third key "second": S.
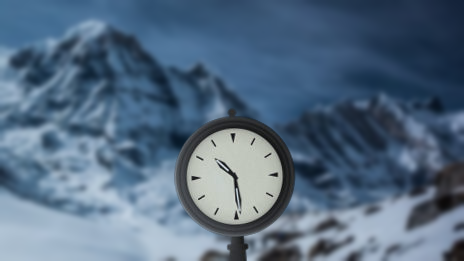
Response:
{"hour": 10, "minute": 29}
